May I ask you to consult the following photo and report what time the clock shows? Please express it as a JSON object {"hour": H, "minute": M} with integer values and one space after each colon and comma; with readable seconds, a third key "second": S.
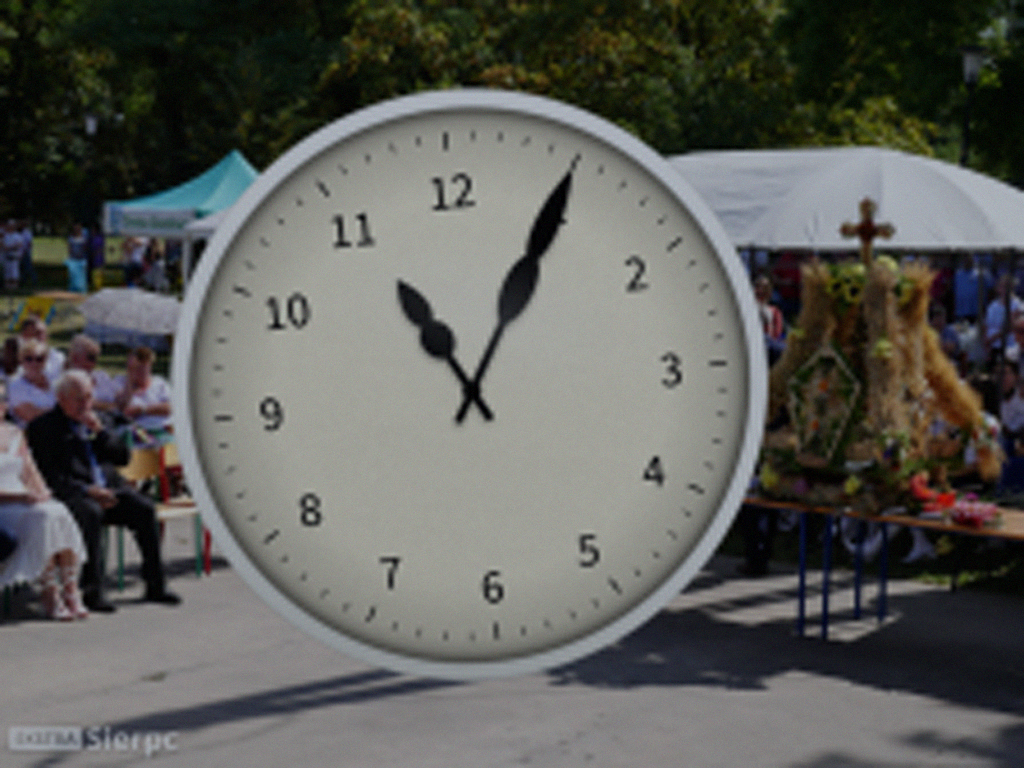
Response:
{"hour": 11, "minute": 5}
